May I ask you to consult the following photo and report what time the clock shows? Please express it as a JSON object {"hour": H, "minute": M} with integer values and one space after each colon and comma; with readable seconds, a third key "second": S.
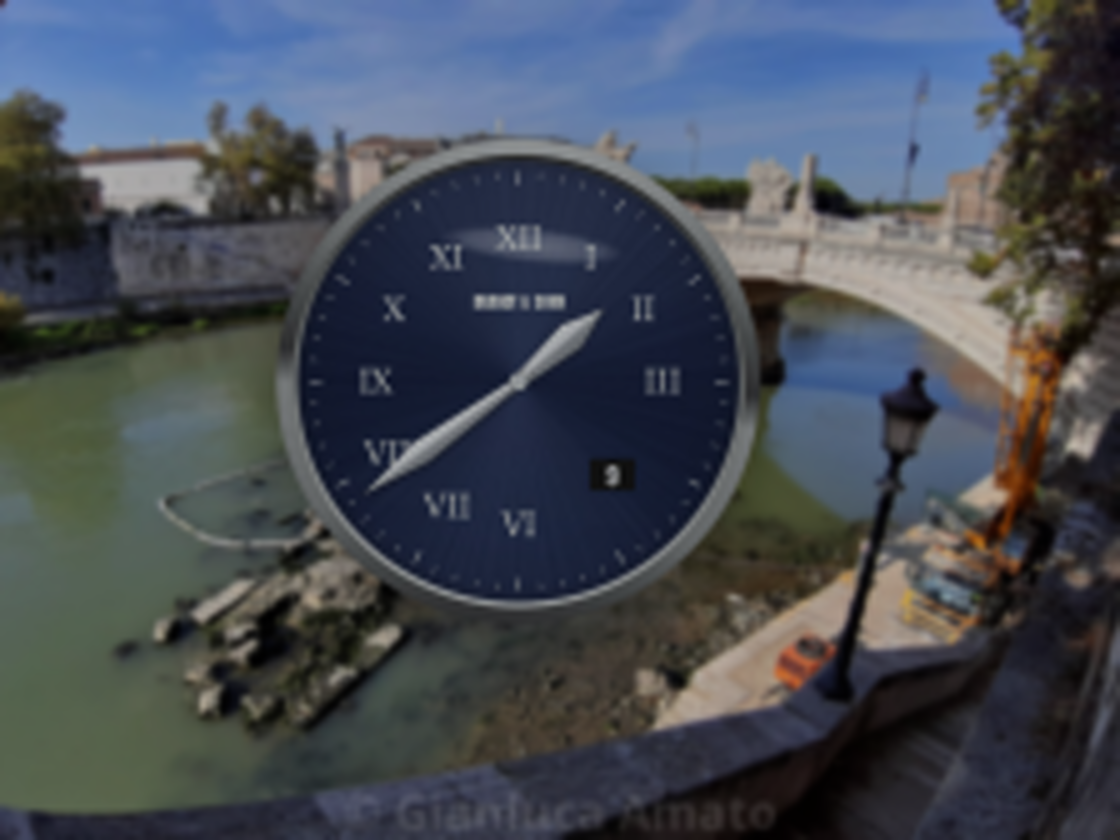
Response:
{"hour": 1, "minute": 39}
